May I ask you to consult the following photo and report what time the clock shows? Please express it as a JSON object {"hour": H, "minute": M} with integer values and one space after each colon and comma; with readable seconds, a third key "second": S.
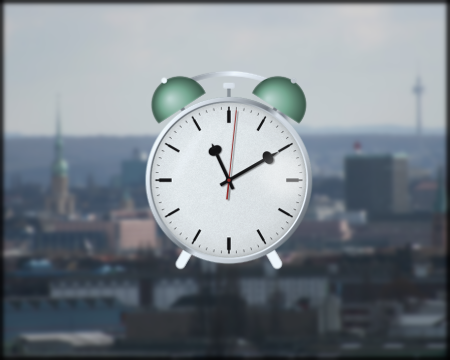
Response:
{"hour": 11, "minute": 10, "second": 1}
